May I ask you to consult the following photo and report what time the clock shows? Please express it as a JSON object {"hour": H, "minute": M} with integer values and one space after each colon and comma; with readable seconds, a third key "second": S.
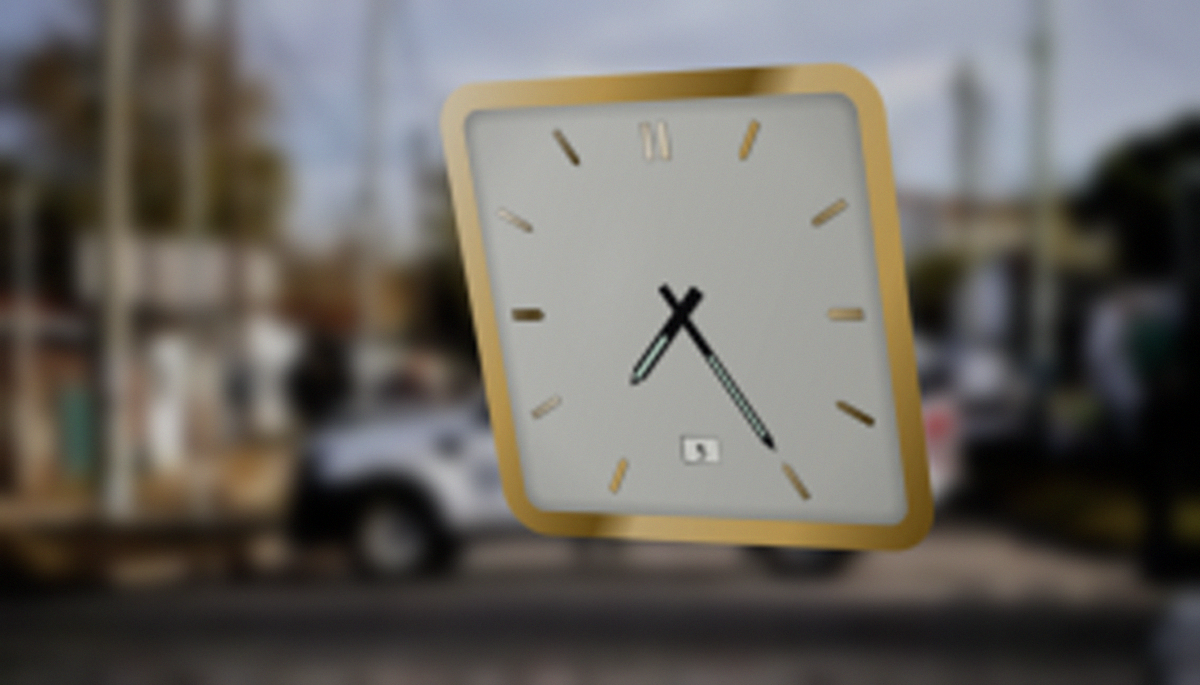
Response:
{"hour": 7, "minute": 25}
